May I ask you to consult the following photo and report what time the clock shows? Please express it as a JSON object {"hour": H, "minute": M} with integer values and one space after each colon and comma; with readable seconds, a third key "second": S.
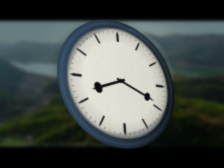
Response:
{"hour": 8, "minute": 19}
